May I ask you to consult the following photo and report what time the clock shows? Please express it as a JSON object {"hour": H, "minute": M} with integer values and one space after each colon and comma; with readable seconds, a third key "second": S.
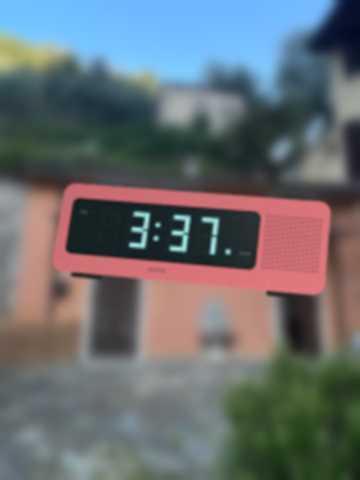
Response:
{"hour": 3, "minute": 37}
